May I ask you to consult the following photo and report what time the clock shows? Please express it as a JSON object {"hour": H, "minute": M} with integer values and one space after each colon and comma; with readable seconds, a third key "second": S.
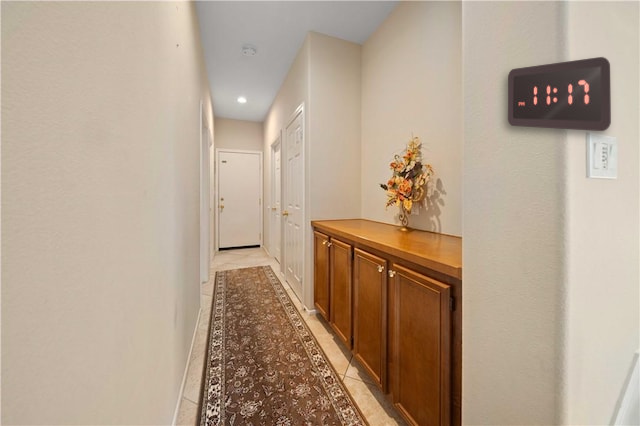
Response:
{"hour": 11, "minute": 17}
